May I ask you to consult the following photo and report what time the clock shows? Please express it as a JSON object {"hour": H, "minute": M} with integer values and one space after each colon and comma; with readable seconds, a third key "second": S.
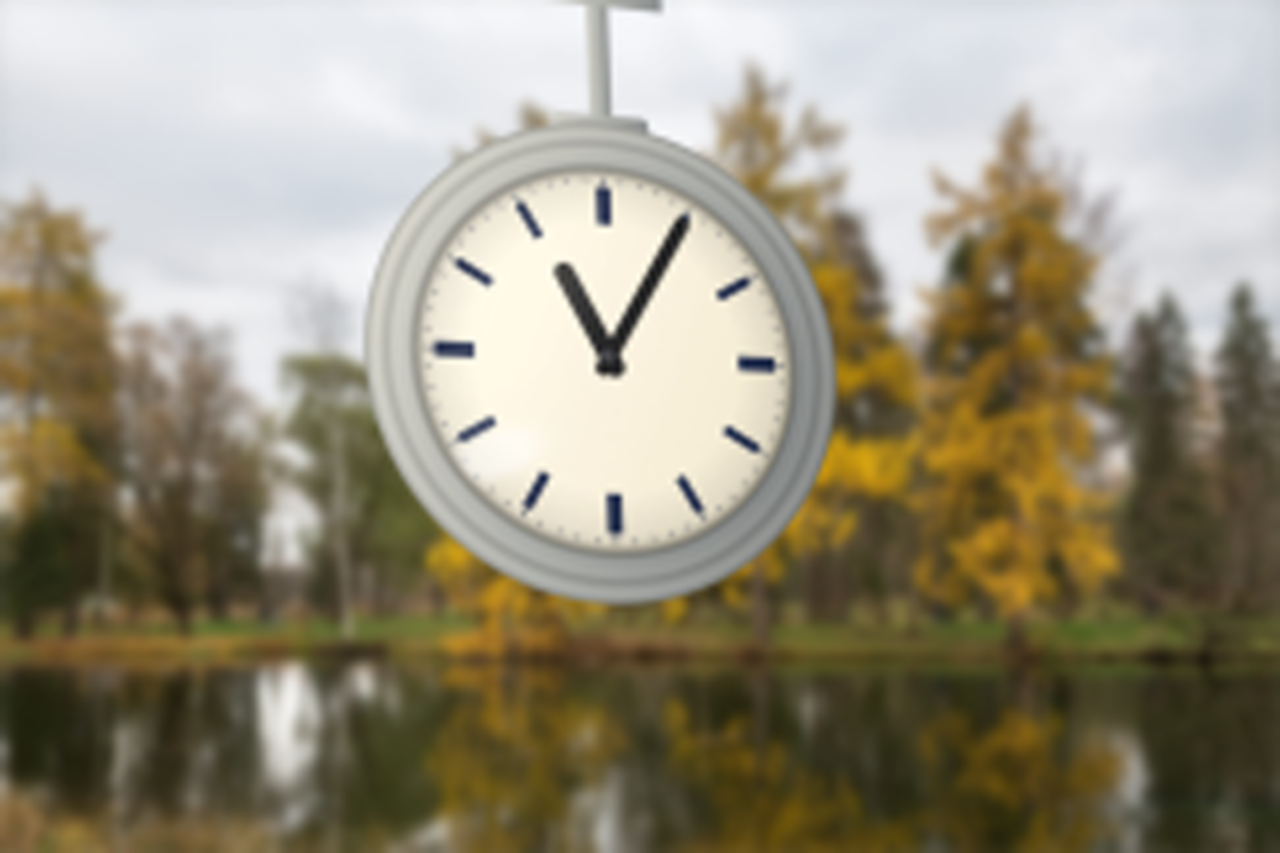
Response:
{"hour": 11, "minute": 5}
